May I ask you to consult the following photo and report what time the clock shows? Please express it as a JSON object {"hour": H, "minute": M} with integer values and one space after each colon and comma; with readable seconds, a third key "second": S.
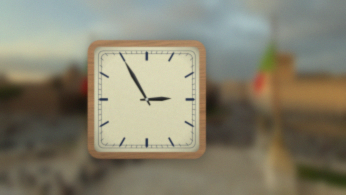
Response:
{"hour": 2, "minute": 55}
